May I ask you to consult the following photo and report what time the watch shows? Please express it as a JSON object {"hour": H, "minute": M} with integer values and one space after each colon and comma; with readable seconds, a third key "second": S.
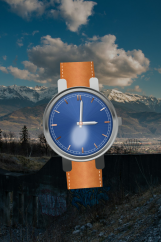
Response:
{"hour": 3, "minute": 1}
